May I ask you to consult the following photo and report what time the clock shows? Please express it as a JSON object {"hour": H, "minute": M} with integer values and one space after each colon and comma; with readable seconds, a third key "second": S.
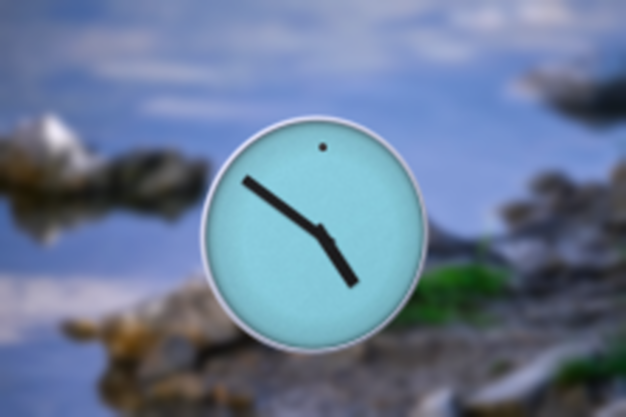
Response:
{"hour": 4, "minute": 51}
